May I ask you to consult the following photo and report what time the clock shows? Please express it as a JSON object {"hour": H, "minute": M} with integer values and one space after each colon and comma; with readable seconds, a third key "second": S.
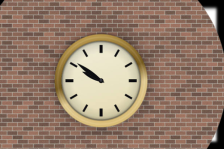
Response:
{"hour": 9, "minute": 51}
